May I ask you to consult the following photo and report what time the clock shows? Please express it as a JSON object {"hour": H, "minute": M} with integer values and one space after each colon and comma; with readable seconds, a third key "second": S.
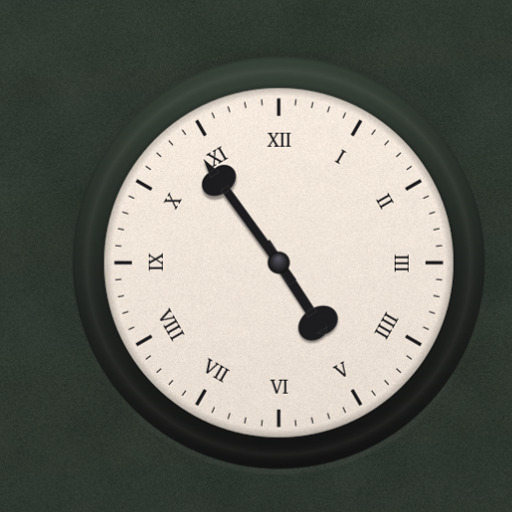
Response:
{"hour": 4, "minute": 54}
